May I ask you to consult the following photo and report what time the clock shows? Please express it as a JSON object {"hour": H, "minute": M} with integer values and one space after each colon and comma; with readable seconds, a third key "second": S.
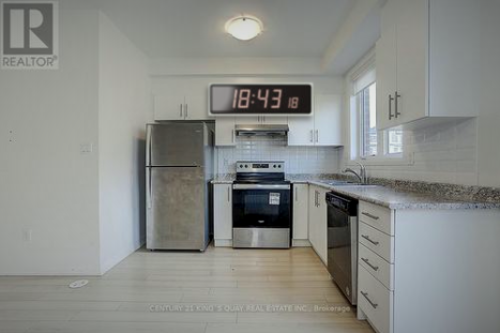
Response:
{"hour": 18, "minute": 43, "second": 18}
